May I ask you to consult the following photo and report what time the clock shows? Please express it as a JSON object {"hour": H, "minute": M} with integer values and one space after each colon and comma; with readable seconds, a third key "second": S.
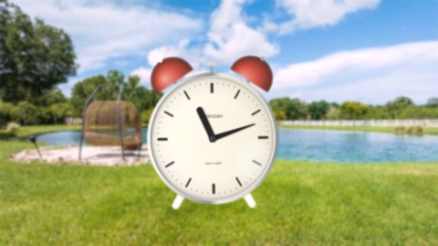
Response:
{"hour": 11, "minute": 12}
